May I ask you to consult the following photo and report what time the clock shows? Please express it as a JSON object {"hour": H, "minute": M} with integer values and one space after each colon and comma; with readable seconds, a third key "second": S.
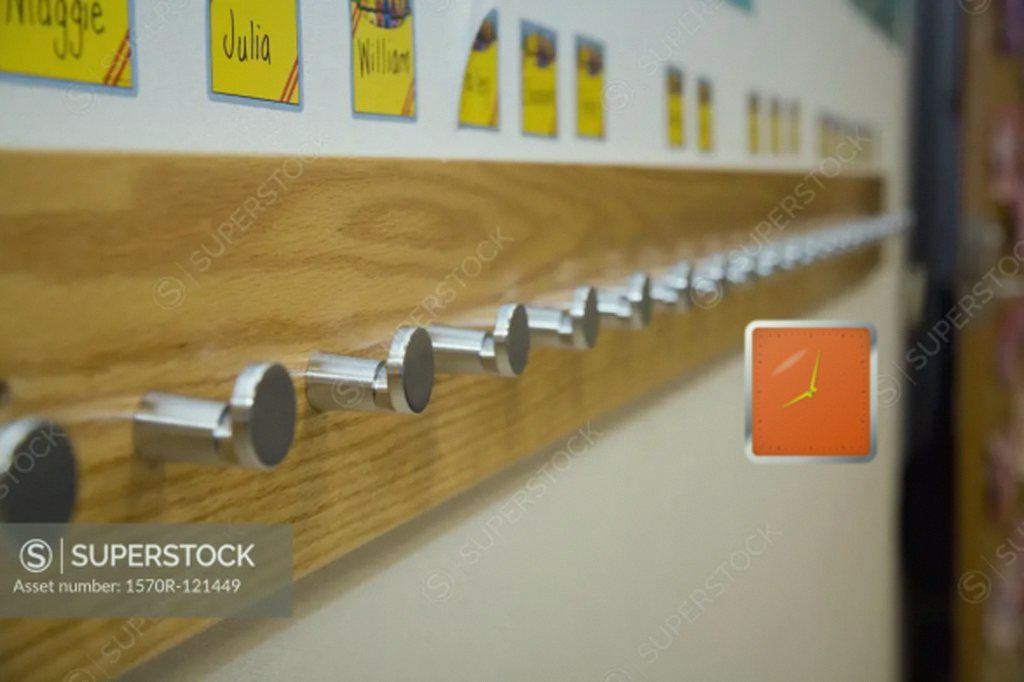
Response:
{"hour": 8, "minute": 2}
